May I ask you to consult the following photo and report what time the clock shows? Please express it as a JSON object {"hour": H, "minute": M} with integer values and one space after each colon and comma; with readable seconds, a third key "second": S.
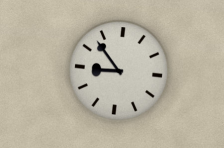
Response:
{"hour": 8, "minute": 53}
